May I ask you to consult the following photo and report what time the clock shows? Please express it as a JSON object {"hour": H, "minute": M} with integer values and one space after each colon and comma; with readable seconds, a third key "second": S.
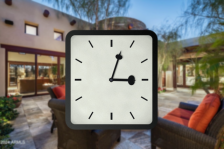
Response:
{"hour": 3, "minute": 3}
